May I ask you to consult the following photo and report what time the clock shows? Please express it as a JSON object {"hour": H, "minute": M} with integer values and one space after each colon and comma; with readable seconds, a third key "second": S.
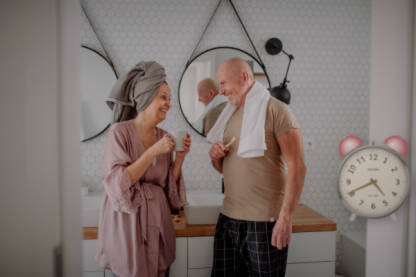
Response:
{"hour": 4, "minute": 41}
